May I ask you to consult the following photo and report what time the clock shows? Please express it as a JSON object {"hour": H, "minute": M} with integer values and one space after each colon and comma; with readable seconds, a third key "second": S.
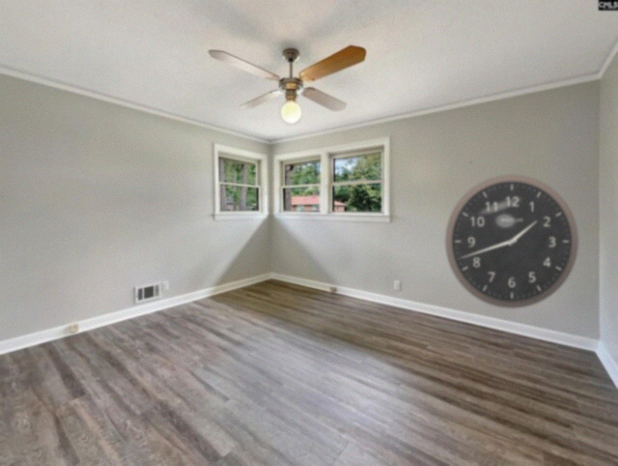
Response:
{"hour": 1, "minute": 42}
